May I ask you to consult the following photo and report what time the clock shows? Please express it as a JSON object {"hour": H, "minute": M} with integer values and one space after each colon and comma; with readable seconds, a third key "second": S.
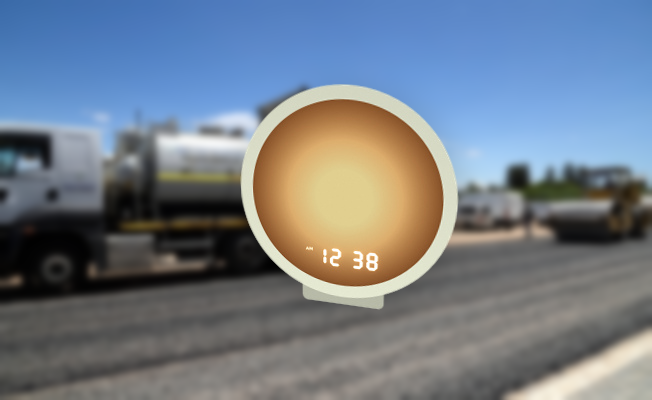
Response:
{"hour": 12, "minute": 38}
